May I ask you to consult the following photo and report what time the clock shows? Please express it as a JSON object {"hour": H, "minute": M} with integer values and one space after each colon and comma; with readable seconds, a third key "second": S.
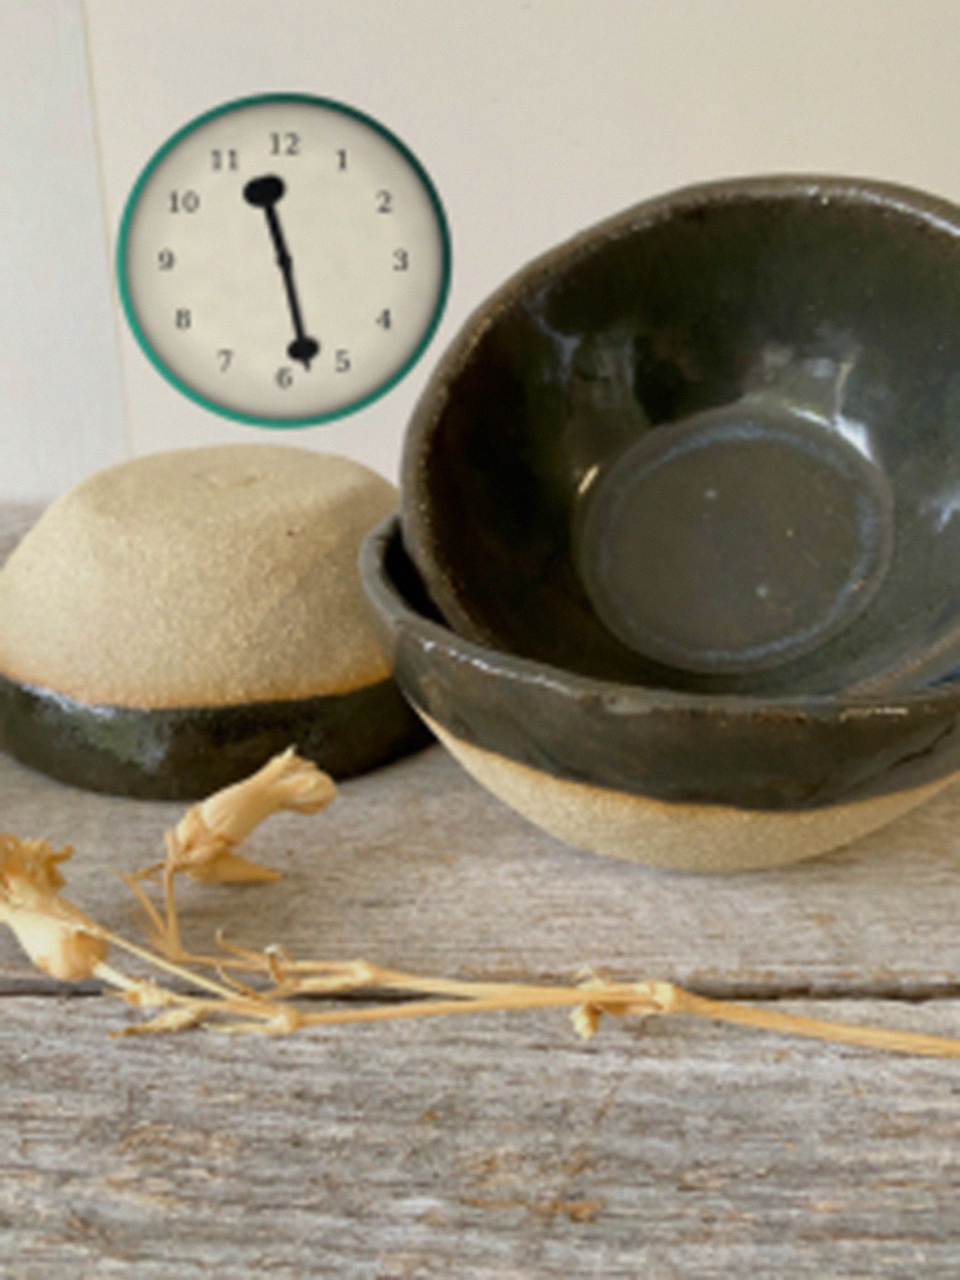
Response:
{"hour": 11, "minute": 28}
